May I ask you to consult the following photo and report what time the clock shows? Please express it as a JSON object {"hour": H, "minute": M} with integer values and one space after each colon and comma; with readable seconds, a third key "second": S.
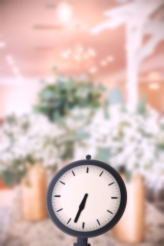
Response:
{"hour": 6, "minute": 33}
